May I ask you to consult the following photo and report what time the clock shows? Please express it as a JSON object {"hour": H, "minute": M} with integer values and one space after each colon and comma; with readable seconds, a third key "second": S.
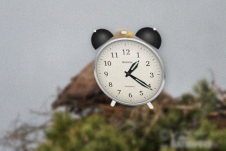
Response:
{"hour": 1, "minute": 21}
